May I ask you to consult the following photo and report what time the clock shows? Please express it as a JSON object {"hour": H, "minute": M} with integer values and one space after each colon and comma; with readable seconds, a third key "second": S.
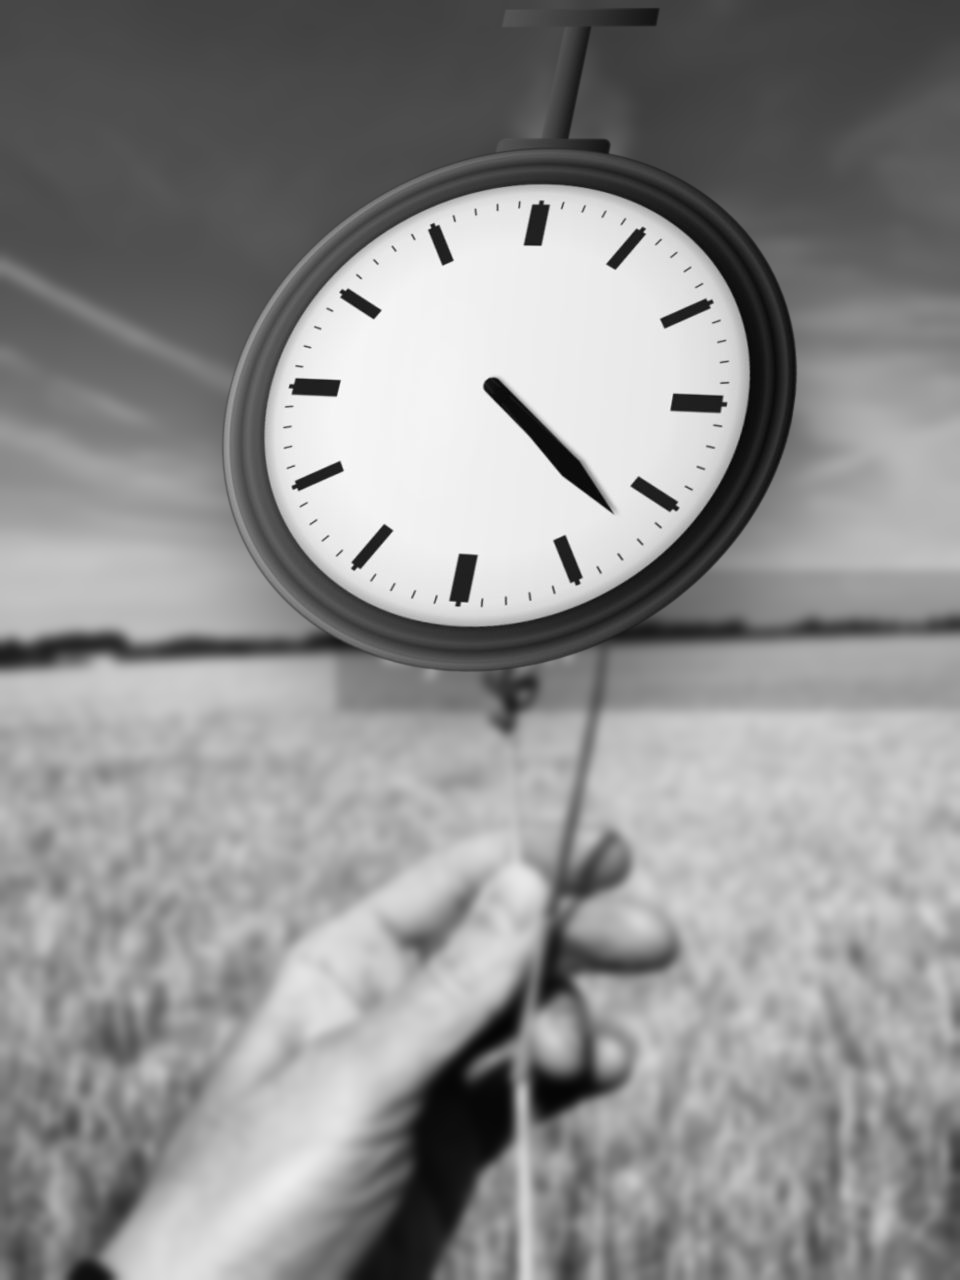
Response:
{"hour": 4, "minute": 22}
